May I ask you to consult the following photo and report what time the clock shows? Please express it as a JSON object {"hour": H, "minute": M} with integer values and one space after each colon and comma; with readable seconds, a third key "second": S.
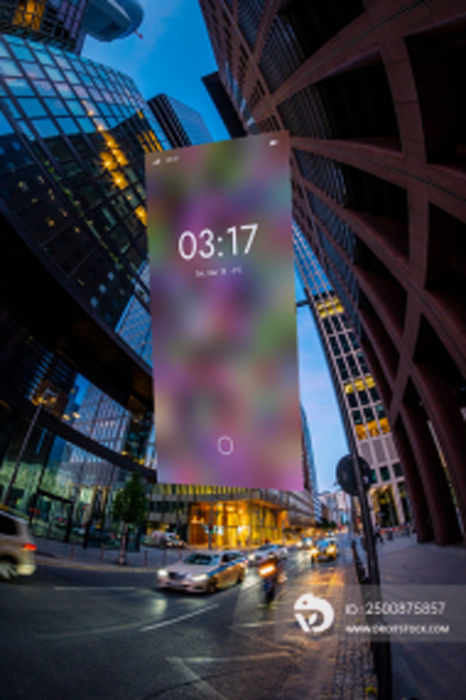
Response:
{"hour": 3, "minute": 17}
